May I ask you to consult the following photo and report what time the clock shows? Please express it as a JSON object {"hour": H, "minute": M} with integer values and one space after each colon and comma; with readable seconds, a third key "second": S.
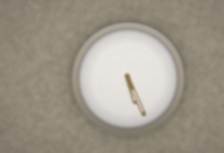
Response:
{"hour": 5, "minute": 26}
